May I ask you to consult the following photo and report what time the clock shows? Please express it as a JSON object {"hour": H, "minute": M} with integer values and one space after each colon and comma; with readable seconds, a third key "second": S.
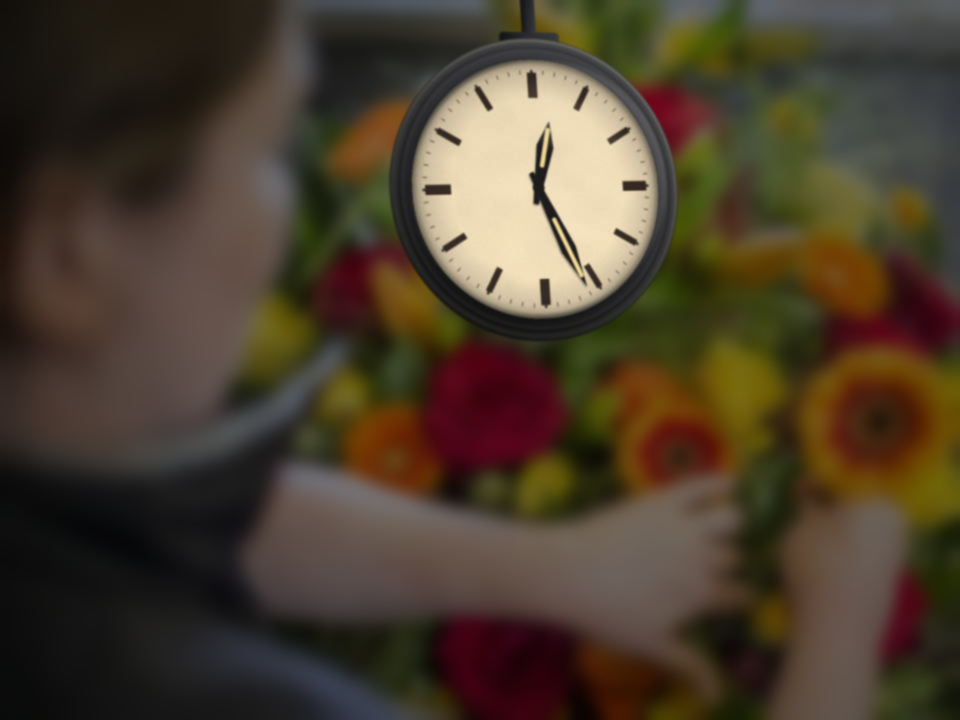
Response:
{"hour": 12, "minute": 26}
